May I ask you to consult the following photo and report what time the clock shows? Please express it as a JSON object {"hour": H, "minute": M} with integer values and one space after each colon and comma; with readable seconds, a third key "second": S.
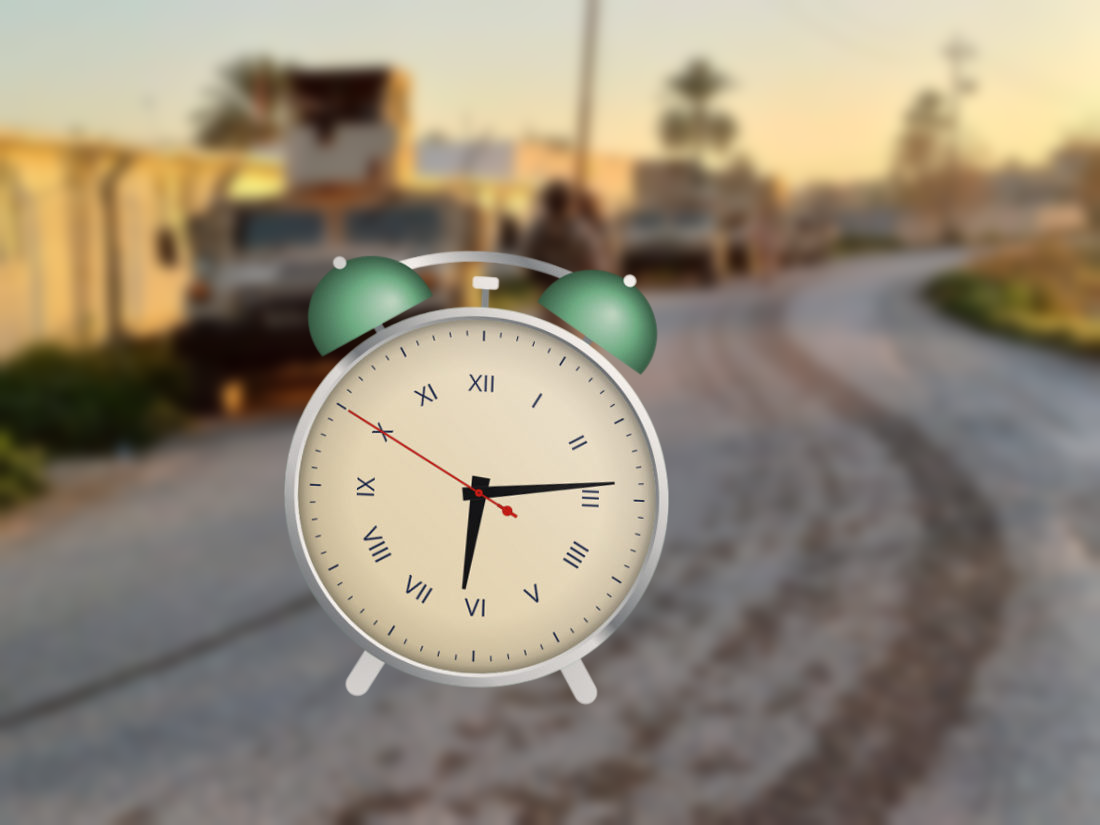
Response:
{"hour": 6, "minute": 13, "second": 50}
